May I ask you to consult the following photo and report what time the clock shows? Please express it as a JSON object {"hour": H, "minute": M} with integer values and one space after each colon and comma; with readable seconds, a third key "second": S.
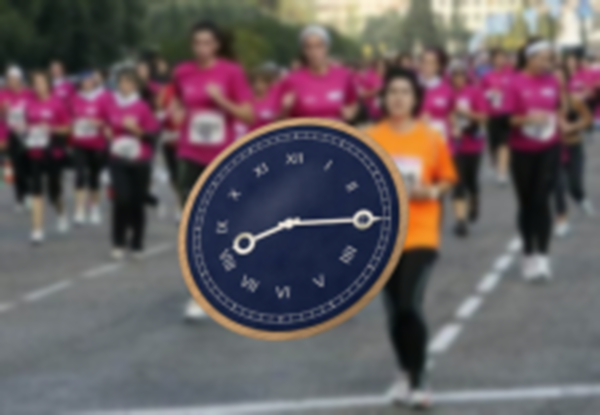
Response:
{"hour": 8, "minute": 15}
